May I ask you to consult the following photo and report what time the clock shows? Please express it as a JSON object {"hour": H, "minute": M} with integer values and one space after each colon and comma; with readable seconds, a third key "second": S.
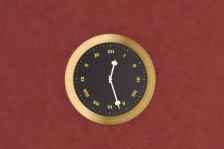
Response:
{"hour": 12, "minute": 27}
